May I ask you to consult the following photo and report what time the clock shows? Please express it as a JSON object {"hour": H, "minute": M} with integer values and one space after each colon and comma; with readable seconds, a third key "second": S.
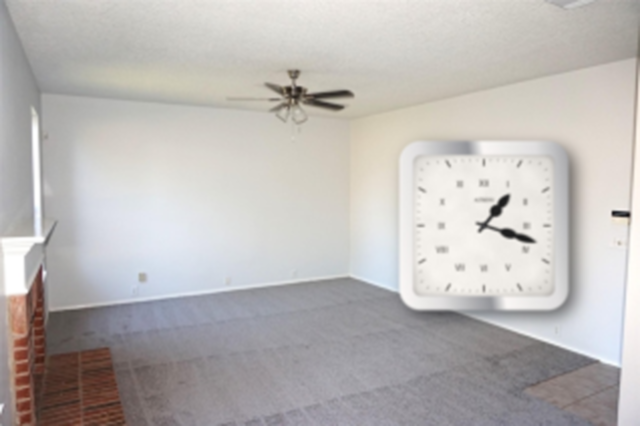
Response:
{"hour": 1, "minute": 18}
